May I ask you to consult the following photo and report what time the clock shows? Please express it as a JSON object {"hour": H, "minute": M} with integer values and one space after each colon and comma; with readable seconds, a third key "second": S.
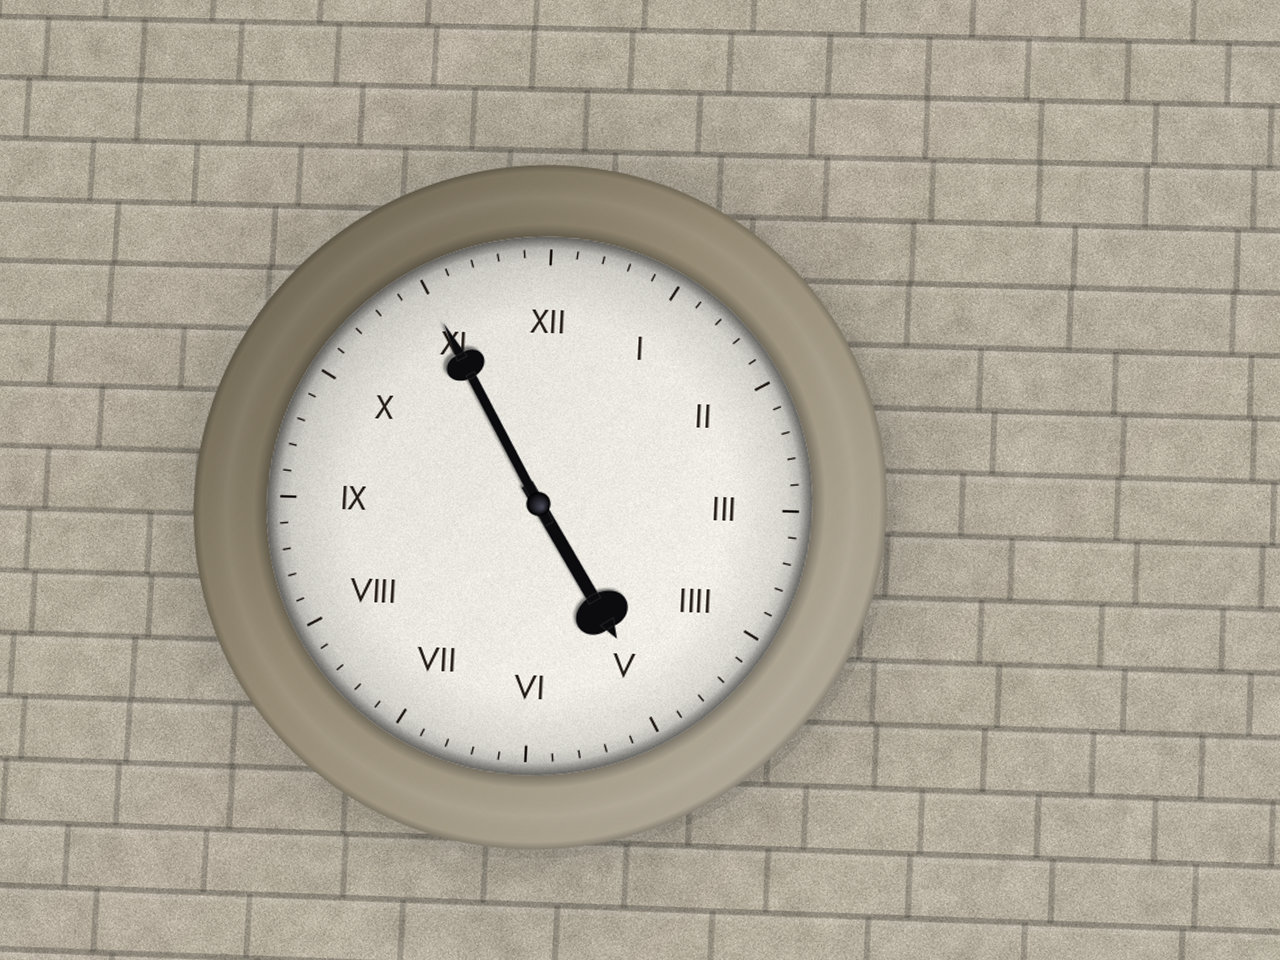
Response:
{"hour": 4, "minute": 55}
